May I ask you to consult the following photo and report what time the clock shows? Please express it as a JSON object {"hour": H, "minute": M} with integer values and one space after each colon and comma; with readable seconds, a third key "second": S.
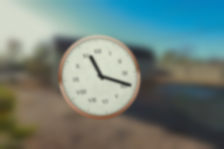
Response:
{"hour": 11, "minute": 19}
